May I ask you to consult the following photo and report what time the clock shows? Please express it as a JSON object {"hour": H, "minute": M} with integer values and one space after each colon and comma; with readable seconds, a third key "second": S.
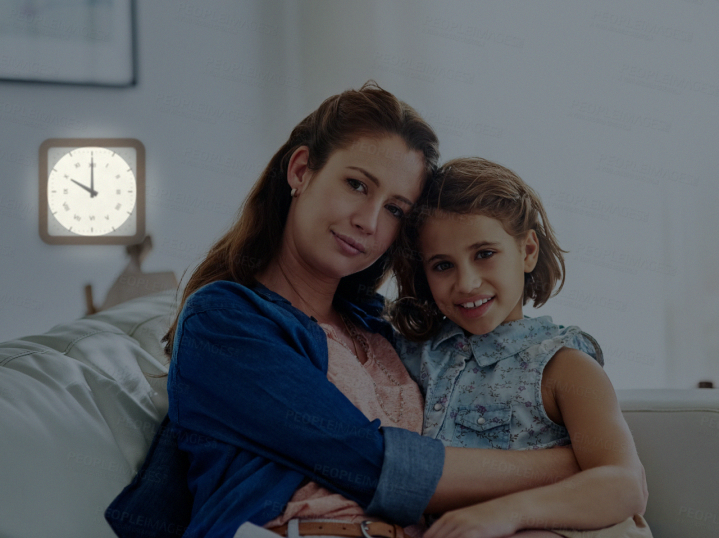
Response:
{"hour": 10, "minute": 0}
